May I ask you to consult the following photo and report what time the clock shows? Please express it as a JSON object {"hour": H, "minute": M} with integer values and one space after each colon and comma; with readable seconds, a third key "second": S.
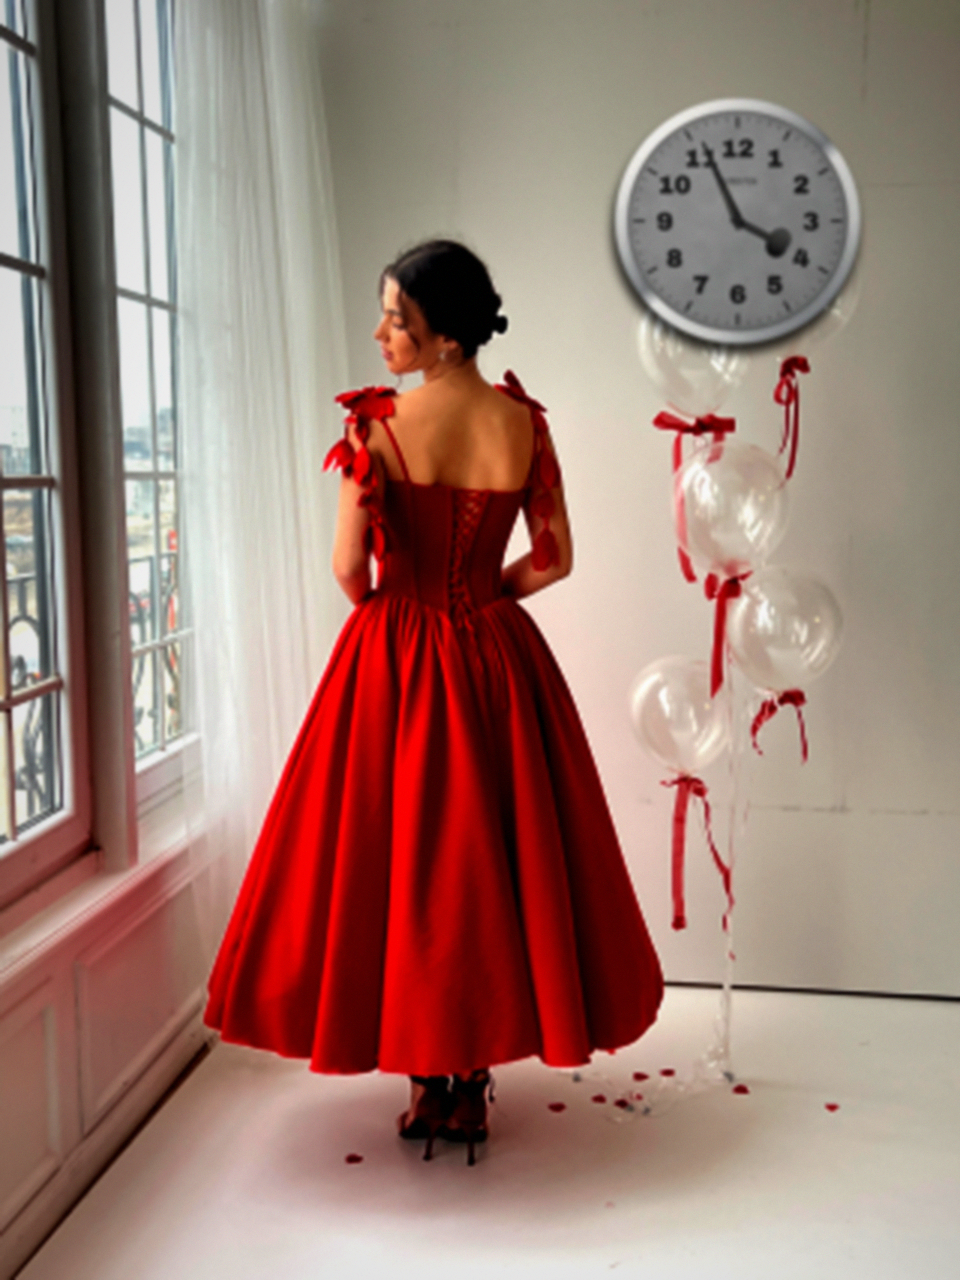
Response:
{"hour": 3, "minute": 56}
